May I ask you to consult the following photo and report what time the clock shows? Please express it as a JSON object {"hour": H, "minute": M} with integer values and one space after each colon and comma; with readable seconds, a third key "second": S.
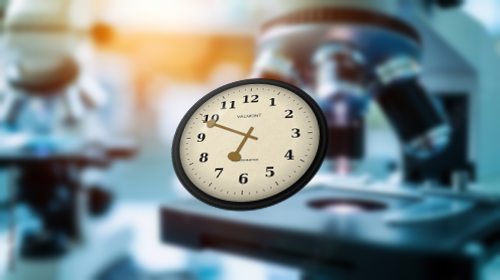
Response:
{"hour": 6, "minute": 49}
